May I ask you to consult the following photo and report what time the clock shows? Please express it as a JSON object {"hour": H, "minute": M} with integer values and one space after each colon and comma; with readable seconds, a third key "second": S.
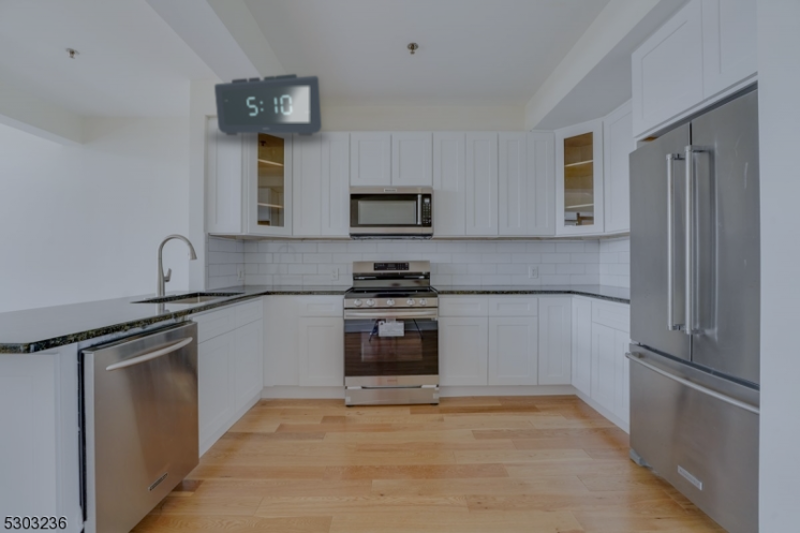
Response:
{"hour": 5, "minute": 10}
